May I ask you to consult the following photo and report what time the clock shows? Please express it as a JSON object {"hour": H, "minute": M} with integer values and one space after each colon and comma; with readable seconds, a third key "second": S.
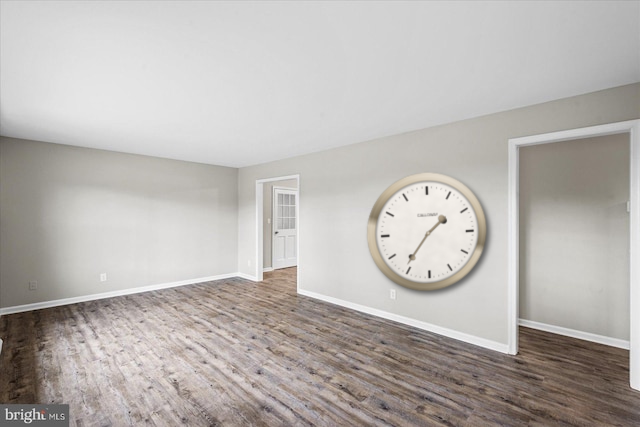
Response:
{"hour": 1, "minute": 36}
